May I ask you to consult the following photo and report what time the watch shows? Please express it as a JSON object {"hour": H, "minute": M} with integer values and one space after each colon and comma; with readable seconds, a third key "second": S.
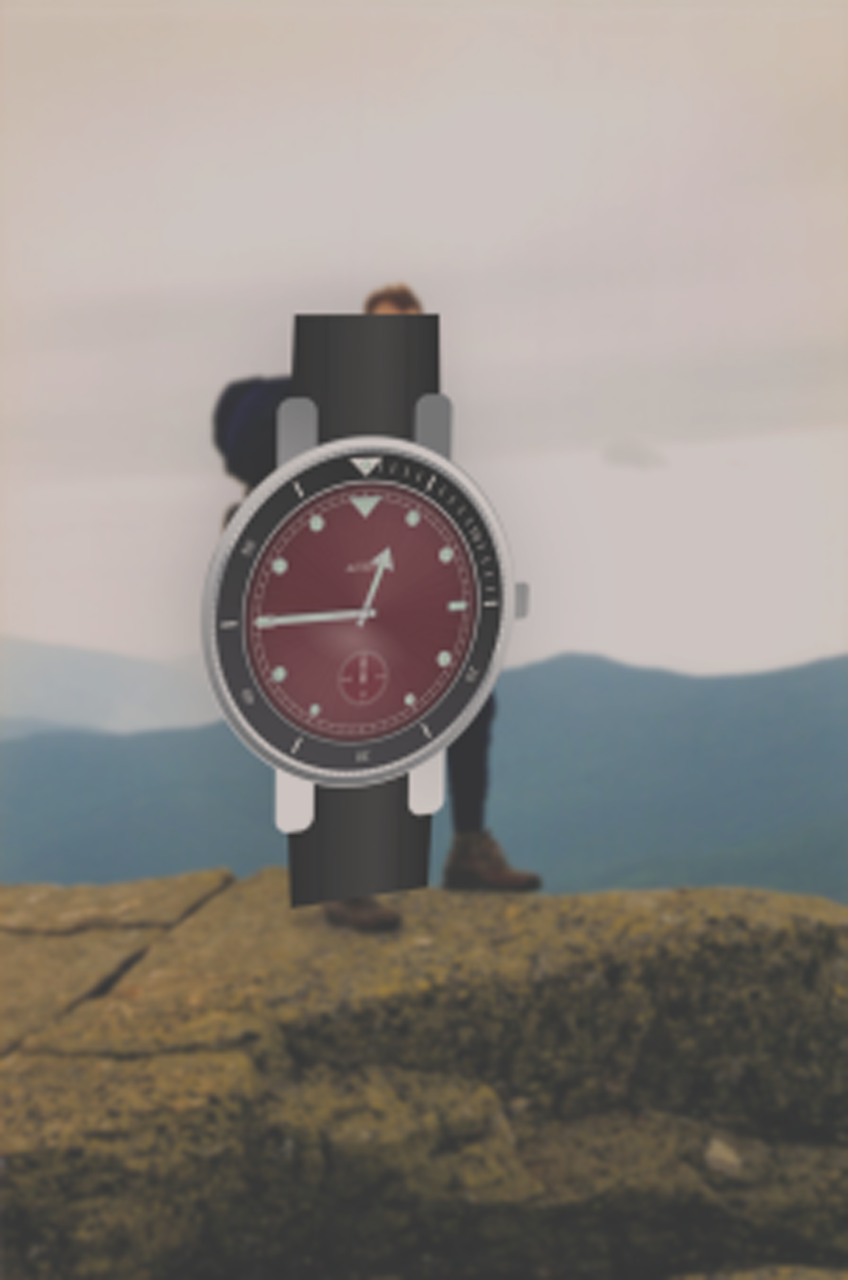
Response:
{"hour": 12, "minute": 45}
